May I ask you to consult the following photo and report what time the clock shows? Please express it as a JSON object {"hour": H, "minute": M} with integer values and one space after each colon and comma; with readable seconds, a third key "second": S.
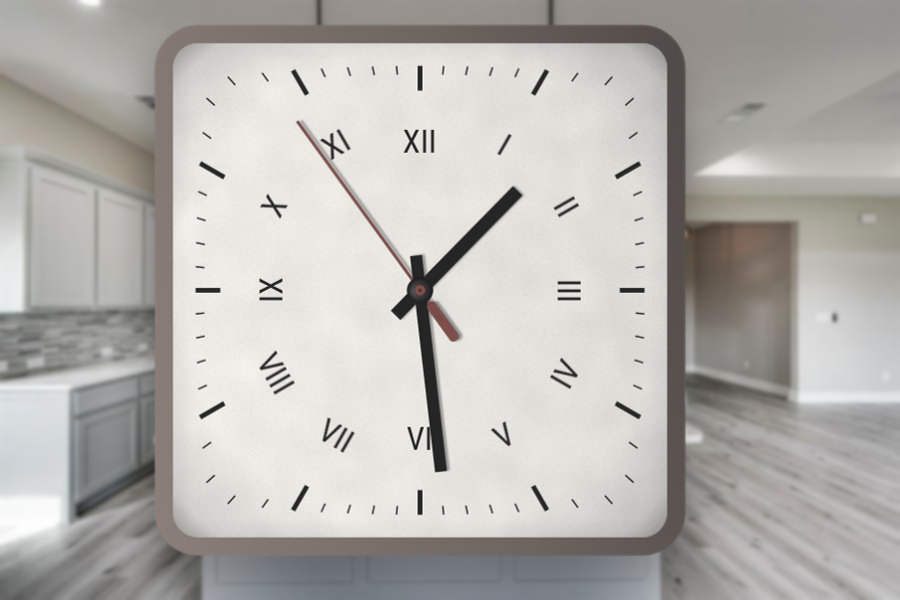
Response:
{"hour": 1, "minute": 28, "second": 54}
